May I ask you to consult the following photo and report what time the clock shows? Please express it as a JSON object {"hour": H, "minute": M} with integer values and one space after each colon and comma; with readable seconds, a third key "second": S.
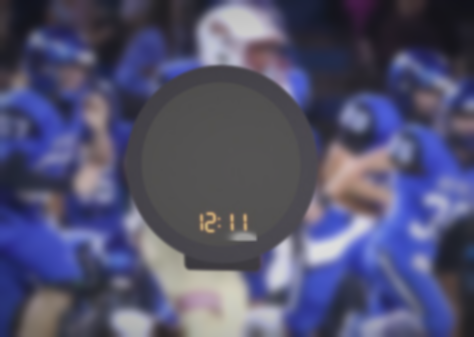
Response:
{"hour": 12, "minute": 11}
